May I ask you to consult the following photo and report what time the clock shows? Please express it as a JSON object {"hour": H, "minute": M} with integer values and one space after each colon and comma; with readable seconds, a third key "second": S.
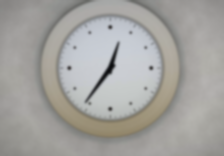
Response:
{"hour": 12, "minute": 36}
